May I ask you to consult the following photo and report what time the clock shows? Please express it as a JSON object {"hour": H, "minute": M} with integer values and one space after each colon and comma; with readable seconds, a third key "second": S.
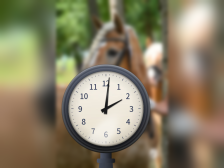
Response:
{"hour": 2, "minute": 1}
